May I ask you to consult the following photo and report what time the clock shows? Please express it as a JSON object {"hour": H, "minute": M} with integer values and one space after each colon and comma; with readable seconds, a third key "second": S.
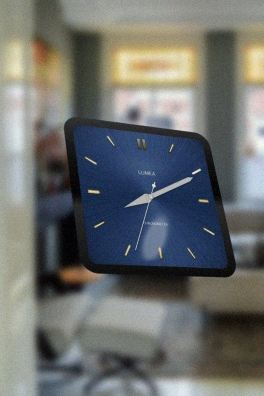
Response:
{"hour": 8, "minute": 10, "second": 34}
